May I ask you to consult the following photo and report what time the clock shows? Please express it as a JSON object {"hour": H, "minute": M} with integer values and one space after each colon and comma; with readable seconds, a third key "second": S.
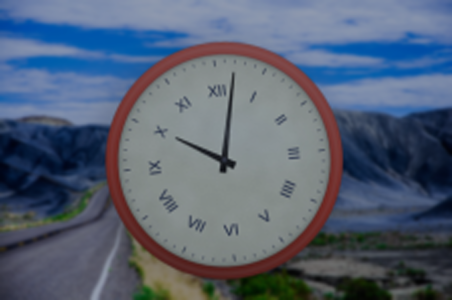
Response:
{"hour": 10, "minute": 2}
